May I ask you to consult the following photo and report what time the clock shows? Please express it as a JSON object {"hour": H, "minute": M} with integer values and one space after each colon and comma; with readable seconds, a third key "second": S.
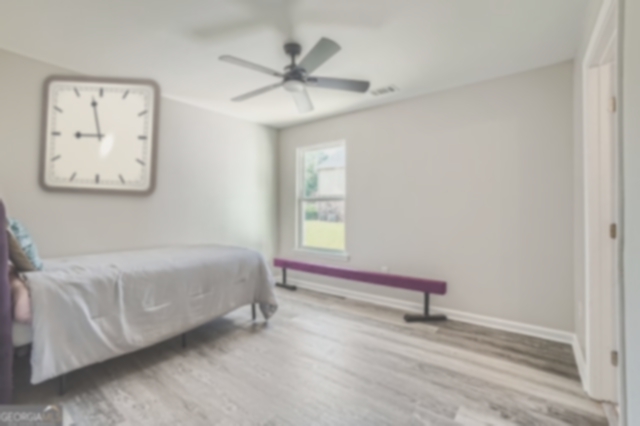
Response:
{"hour": 8, "minute": 58}
